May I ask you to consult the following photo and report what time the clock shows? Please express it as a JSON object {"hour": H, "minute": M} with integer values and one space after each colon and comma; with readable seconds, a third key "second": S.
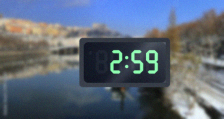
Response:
{"hour": 2, "minute": 59}
